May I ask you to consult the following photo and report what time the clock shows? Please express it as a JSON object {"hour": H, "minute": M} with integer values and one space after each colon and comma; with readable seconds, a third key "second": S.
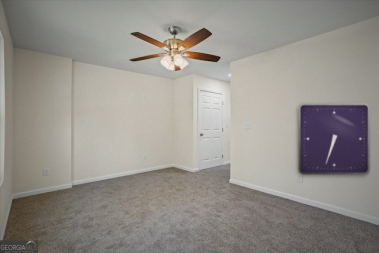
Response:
{"hour": 6, "minute": 33}
